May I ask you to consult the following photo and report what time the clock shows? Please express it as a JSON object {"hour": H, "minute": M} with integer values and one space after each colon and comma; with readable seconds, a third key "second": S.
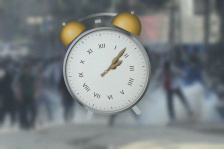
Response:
{"hour": 2, "minute": 8}
